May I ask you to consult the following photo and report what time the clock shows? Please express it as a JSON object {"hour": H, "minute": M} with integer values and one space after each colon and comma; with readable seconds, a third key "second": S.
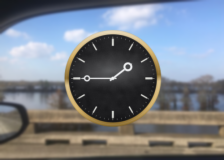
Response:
{"hour": 1, "minute": 45}
